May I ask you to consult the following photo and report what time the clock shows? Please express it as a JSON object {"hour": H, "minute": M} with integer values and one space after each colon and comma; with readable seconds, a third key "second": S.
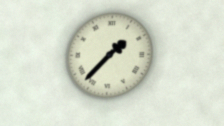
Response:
{"hour": 1, "minute": 37}
